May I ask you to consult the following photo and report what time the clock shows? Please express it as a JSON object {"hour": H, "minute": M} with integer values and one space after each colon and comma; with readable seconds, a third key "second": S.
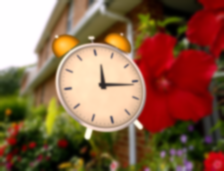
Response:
{"hour": 12, "minute": 16}
